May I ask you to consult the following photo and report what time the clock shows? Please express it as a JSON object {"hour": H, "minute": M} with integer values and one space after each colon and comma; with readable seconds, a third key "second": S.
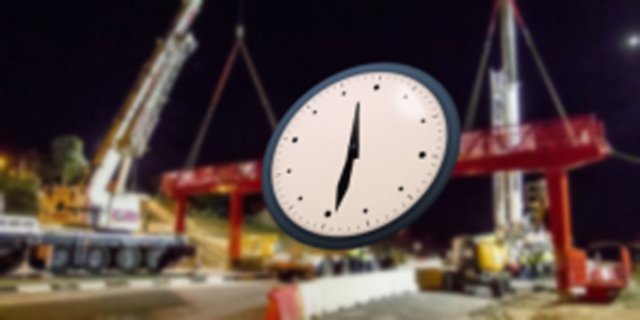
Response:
{"hour": 11, "minute": 29}
